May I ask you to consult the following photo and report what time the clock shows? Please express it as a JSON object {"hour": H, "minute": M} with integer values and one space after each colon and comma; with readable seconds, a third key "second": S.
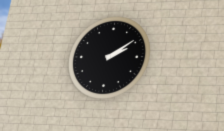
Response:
{"hour": 2, "minute": 9}
